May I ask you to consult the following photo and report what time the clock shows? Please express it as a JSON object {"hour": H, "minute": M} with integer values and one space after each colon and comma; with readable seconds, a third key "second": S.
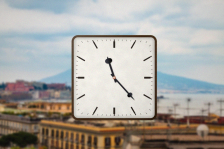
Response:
{"hour": 11, "minute": 23}
